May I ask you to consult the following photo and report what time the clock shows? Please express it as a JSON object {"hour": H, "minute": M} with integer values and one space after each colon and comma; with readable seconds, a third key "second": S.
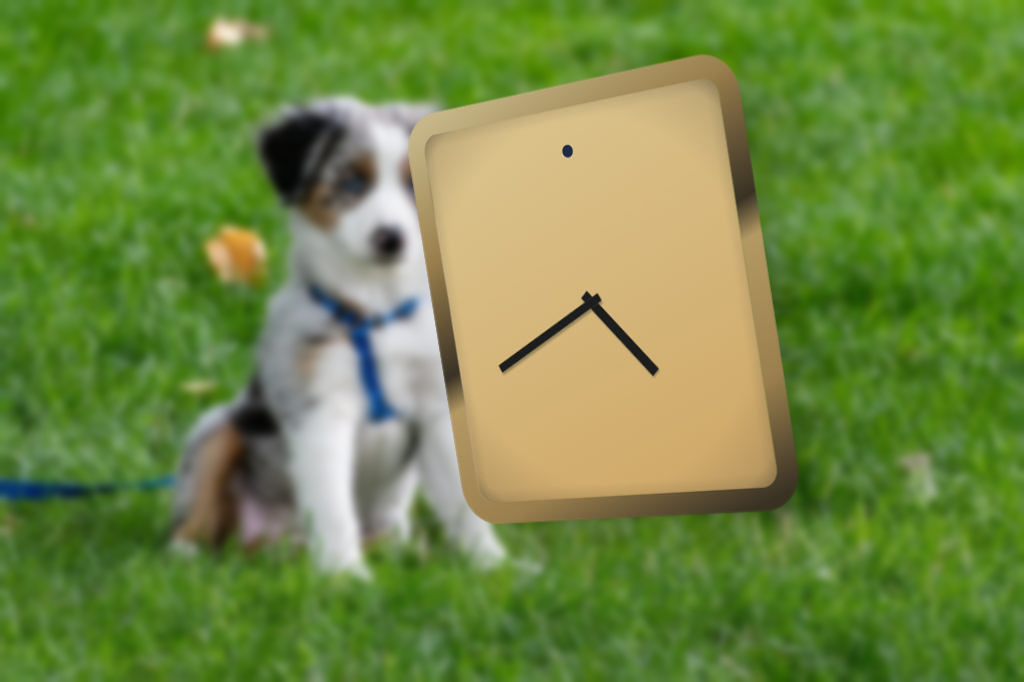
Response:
{"hour": 4, "minute": 41}
